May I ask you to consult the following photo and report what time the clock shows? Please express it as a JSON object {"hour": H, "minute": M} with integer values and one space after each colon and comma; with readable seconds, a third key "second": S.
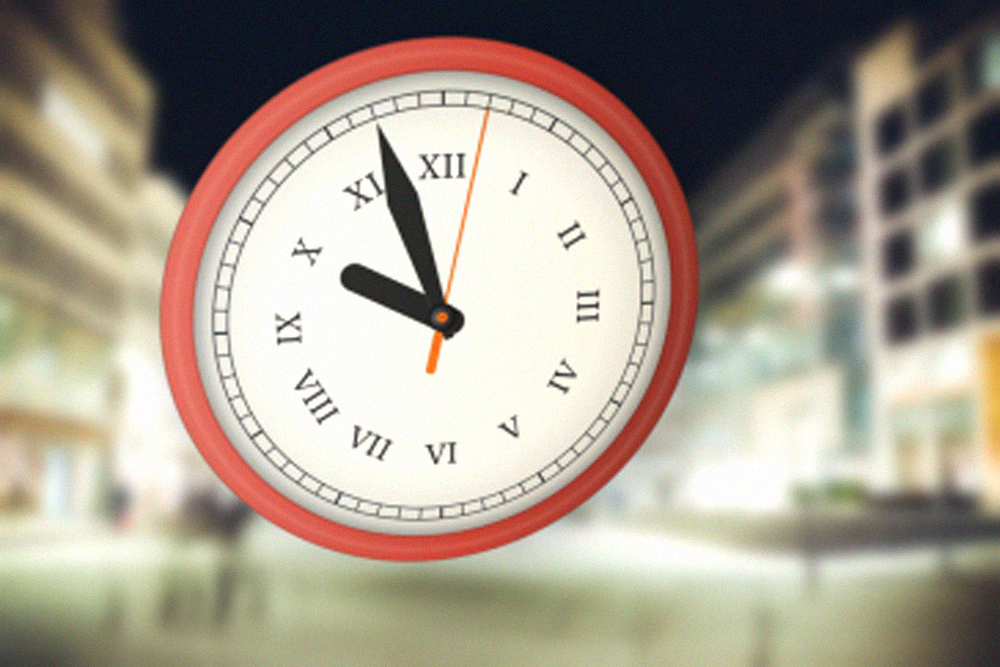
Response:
{"hour": 9, "minute": 57, "second": 2}
